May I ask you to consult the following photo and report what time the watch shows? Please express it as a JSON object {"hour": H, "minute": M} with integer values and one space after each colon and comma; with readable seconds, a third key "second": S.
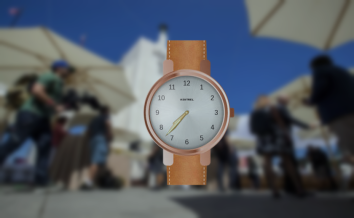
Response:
{"hour": 7, "minute": 37}
